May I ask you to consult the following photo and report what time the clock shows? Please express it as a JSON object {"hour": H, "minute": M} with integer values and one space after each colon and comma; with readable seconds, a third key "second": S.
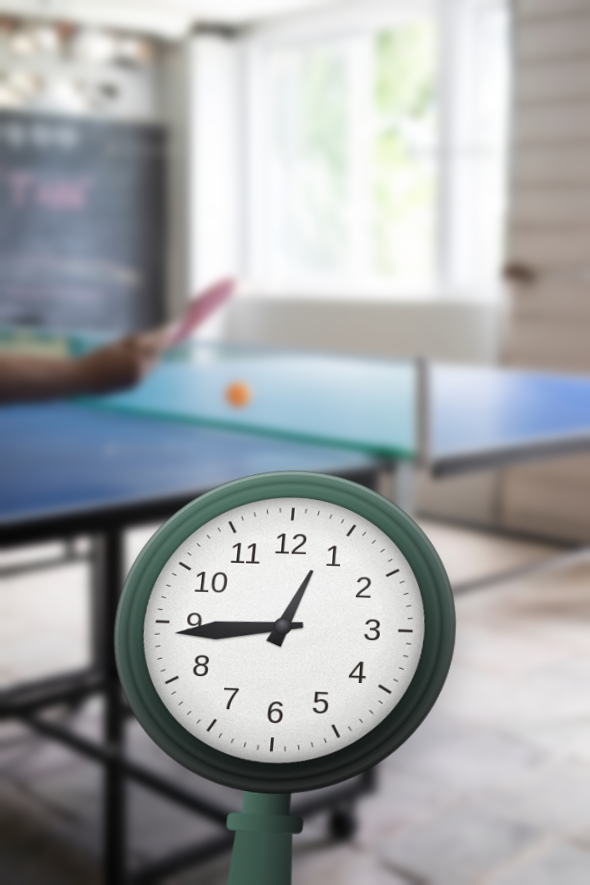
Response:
{"hour": 12, "minute": 44}
